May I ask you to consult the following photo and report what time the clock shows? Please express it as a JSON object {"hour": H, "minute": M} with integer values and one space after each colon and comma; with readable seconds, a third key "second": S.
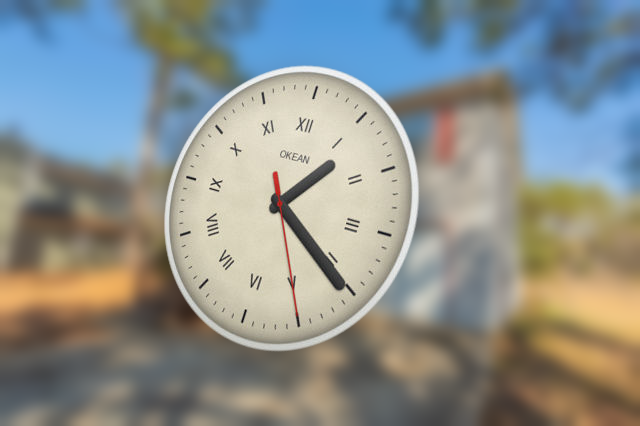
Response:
{"hour": 1, "minute": 20, "second": 25}
